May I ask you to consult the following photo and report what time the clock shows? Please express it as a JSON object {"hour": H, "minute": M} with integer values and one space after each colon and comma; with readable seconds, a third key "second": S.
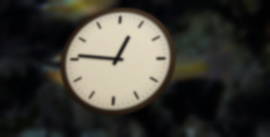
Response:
{"hour": 12, "minute": 46}
